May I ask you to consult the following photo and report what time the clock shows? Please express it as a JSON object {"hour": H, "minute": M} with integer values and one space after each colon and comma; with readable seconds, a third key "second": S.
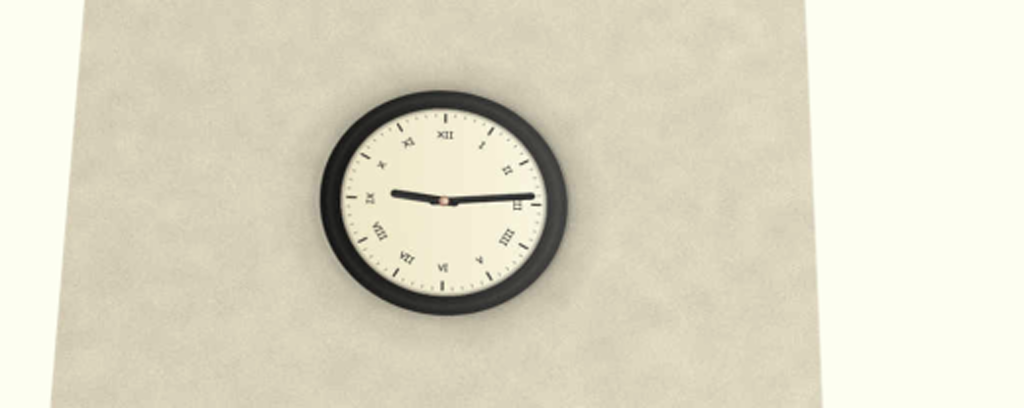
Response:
{"hour": 9, "minute": 14}
